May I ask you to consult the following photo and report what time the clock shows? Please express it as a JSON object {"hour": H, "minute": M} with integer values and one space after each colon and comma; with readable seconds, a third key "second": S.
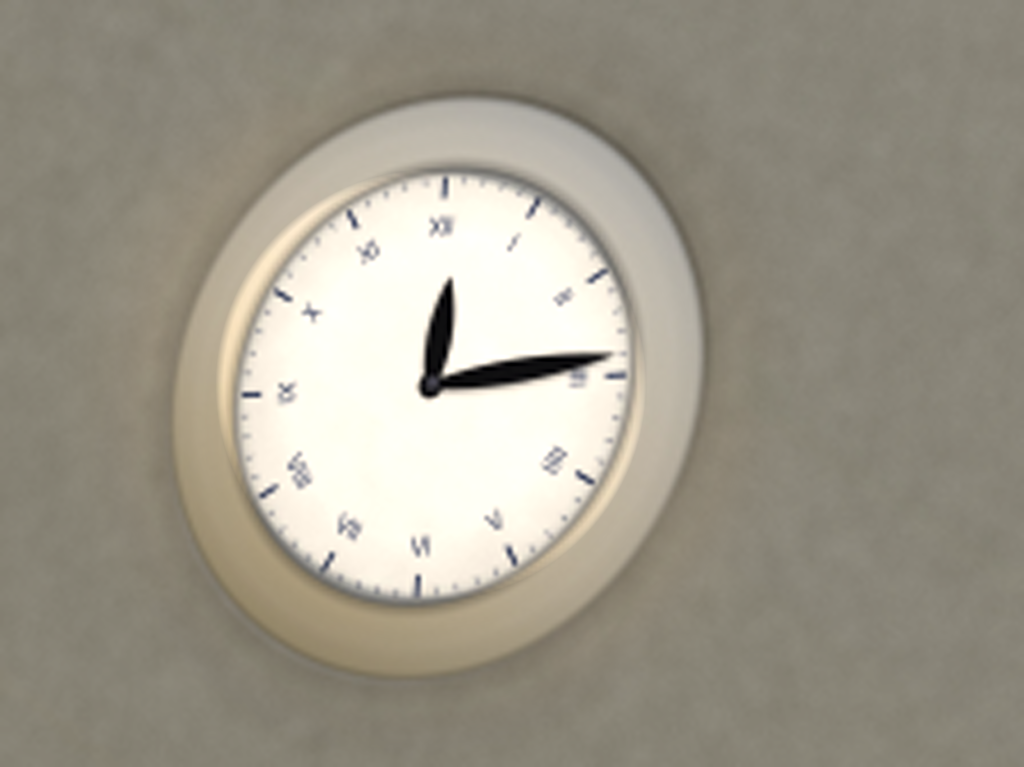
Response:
{"hour": 12, "minute": 14}
